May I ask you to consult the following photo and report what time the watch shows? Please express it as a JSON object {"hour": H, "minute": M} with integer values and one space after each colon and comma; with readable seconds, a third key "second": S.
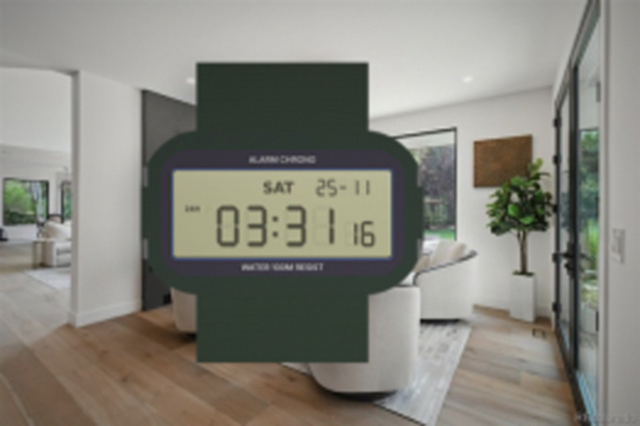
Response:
{"hour": 3, "minute": 31, "second": 16}
